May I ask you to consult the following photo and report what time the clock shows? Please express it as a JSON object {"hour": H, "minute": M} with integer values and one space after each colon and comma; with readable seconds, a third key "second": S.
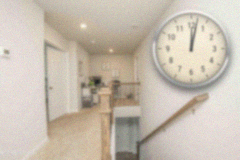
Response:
{"hour": 12, "minute": 2}
